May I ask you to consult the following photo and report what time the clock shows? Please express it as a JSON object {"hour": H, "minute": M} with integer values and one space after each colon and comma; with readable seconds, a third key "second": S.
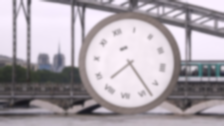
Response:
{"hour": 8, "minute": 28}
